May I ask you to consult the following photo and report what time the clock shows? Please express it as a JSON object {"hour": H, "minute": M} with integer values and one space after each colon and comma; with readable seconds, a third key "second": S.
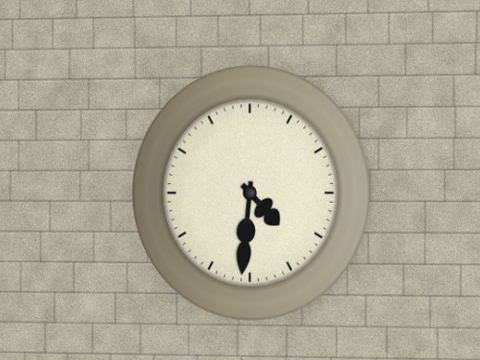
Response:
{"hour": 4, "minute": 31}
